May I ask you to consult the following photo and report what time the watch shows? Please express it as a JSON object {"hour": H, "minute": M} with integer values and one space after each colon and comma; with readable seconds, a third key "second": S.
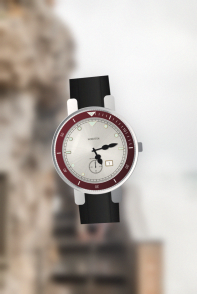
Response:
{"hour": 5, "minute": 13}
